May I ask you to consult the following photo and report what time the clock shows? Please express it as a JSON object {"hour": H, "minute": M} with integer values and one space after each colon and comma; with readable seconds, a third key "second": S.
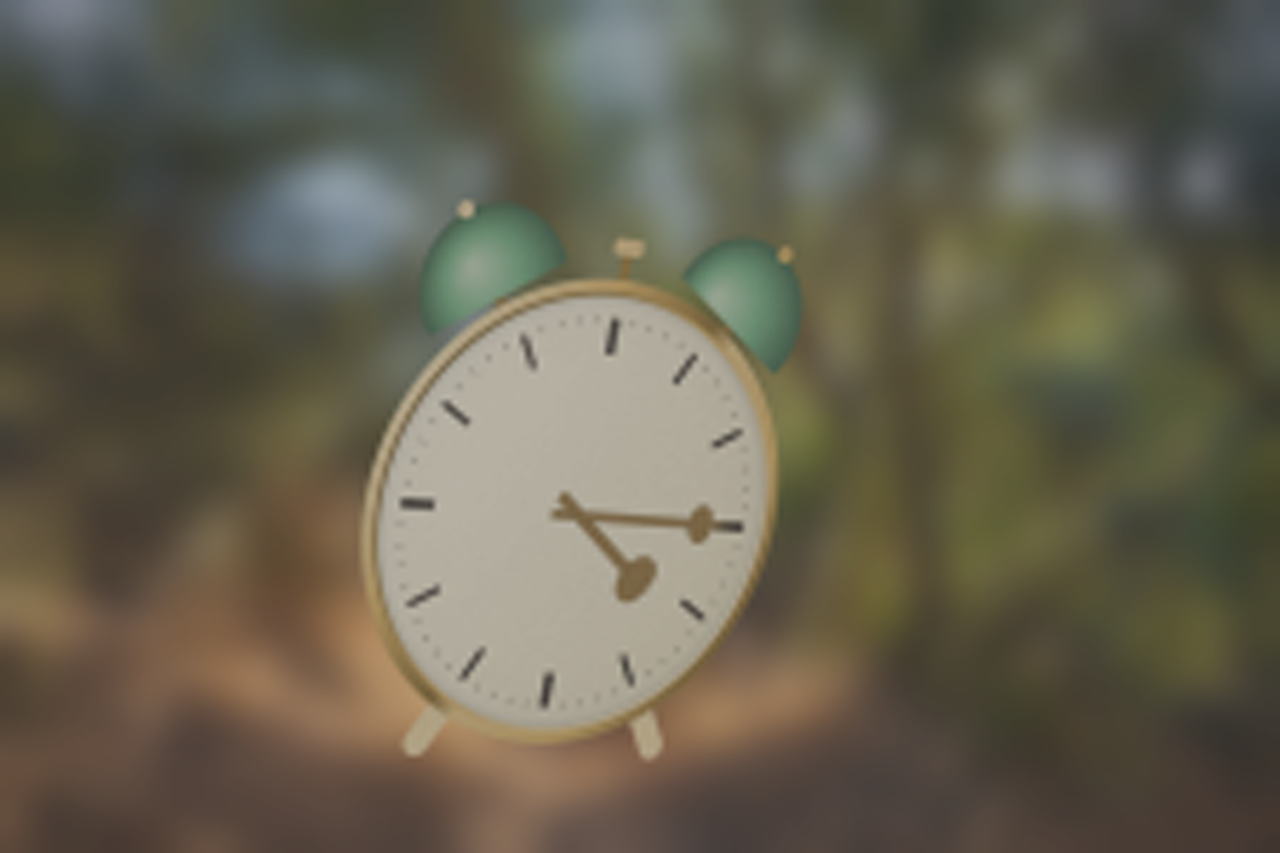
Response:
{"hour": 4, "minute": 15}
